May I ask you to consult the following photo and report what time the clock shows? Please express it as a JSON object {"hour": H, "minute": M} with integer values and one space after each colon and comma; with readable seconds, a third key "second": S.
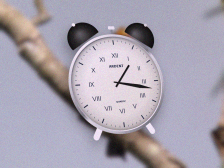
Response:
{"hour": 1, "minute": 17}
